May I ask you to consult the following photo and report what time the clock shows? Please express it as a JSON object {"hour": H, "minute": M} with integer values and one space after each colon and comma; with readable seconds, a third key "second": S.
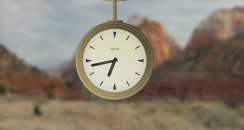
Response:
{"hour": 6, "minute": 43}
